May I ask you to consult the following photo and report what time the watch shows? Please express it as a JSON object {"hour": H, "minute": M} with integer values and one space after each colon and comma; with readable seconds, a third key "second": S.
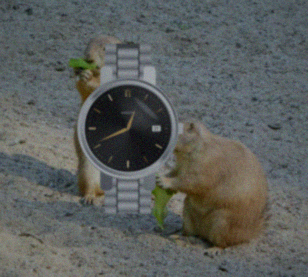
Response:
{"hour": 12, "minute": 41}
